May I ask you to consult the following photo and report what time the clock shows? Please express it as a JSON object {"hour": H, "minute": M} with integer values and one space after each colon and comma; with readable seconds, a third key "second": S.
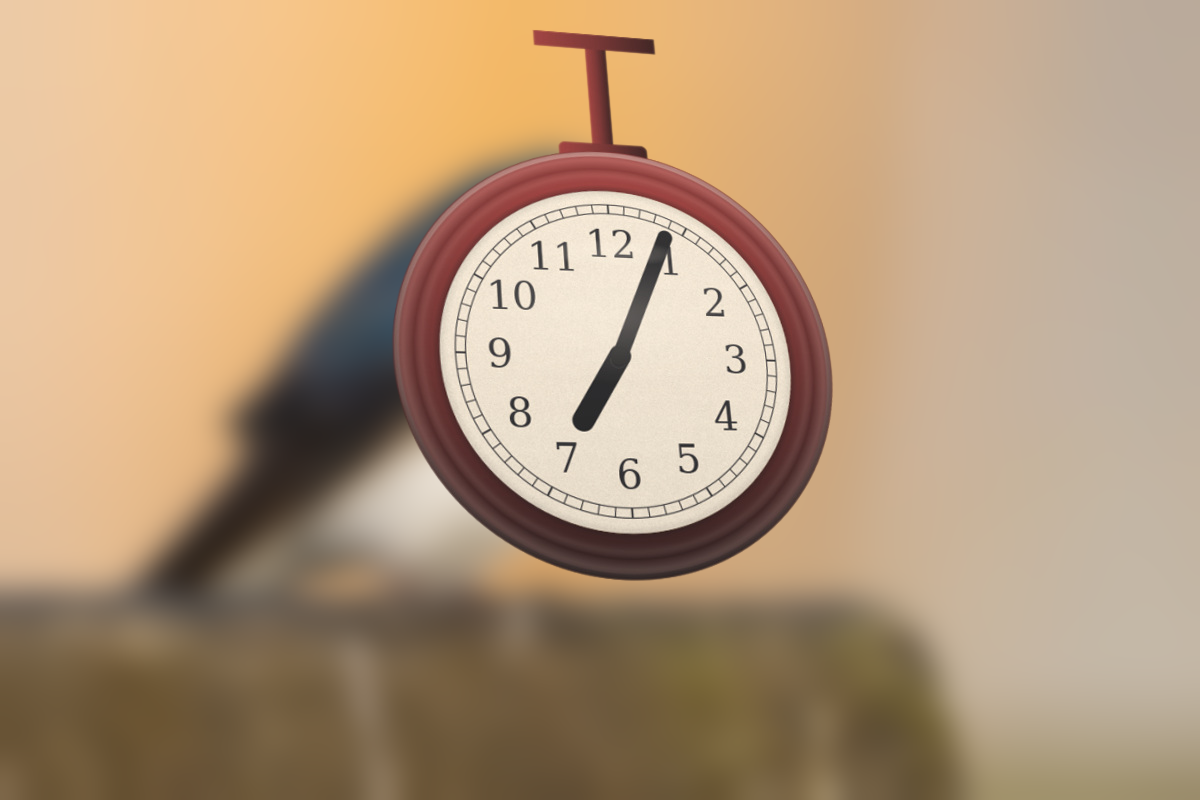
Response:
{"hour": 7, "minute": 4}
